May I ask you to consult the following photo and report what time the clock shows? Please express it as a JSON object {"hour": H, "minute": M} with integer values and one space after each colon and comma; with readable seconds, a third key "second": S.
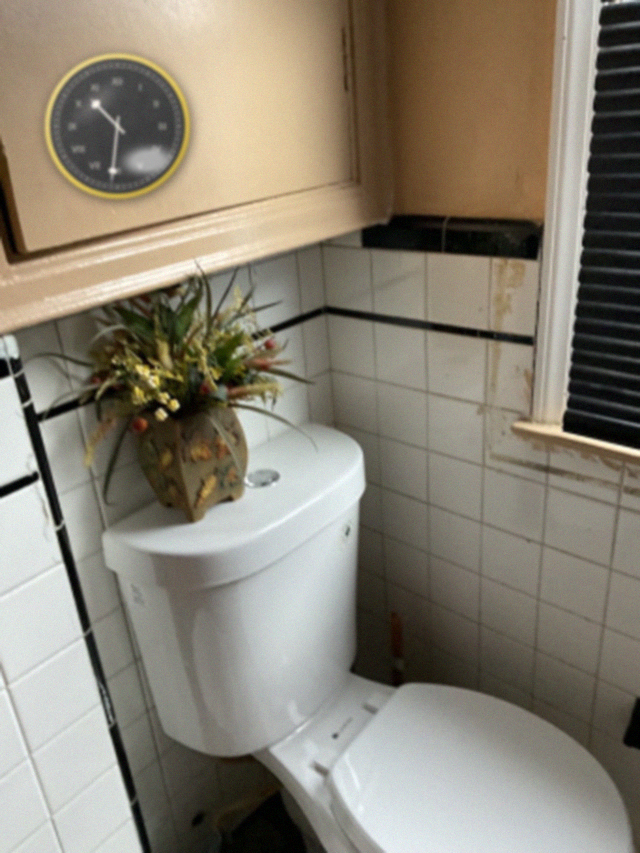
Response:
{"hour": 10, "minute": 31}
